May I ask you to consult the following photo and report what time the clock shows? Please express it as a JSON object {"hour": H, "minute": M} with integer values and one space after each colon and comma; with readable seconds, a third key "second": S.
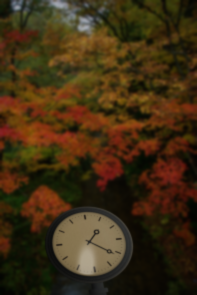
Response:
{"hour": 1, "minute": 21}
